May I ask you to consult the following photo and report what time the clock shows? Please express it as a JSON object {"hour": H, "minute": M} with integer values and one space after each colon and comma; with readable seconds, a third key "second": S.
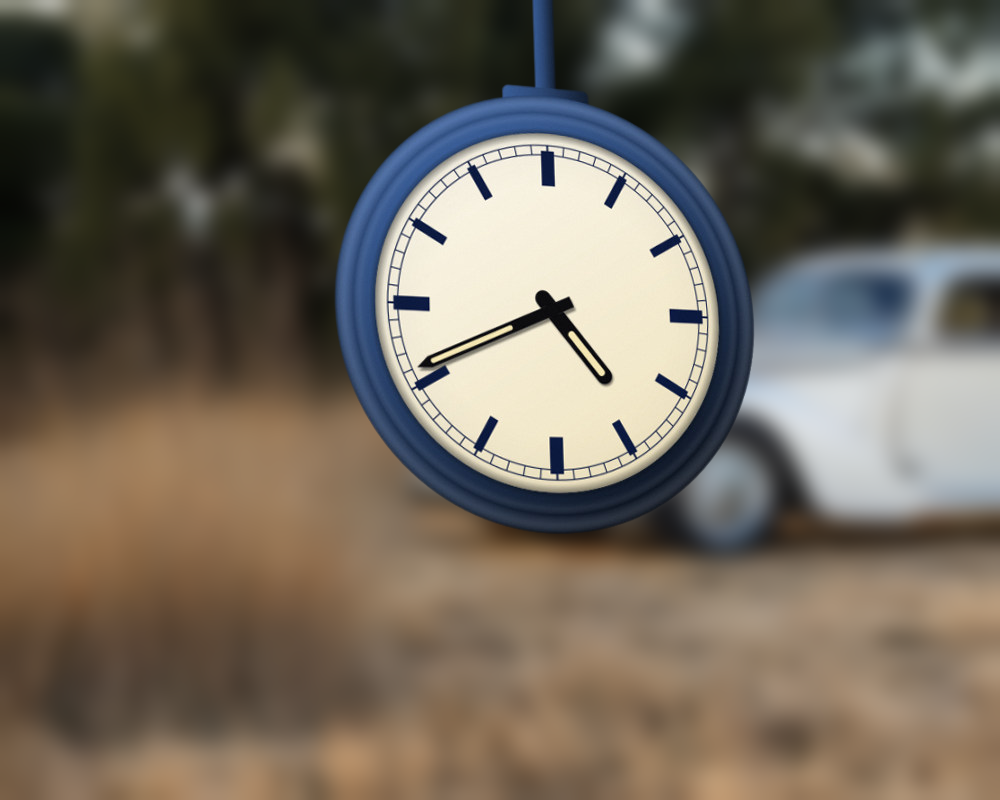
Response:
{"hour": 4, "minute": 41}
